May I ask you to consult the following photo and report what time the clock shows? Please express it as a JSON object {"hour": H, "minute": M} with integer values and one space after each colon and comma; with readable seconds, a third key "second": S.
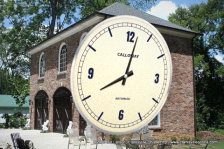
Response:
{"hour": 8, "minute": 2}
